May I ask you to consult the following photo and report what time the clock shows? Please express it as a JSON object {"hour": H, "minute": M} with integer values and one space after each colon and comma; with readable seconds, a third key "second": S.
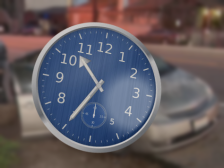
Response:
{"hour": 10, "minute": 35}
